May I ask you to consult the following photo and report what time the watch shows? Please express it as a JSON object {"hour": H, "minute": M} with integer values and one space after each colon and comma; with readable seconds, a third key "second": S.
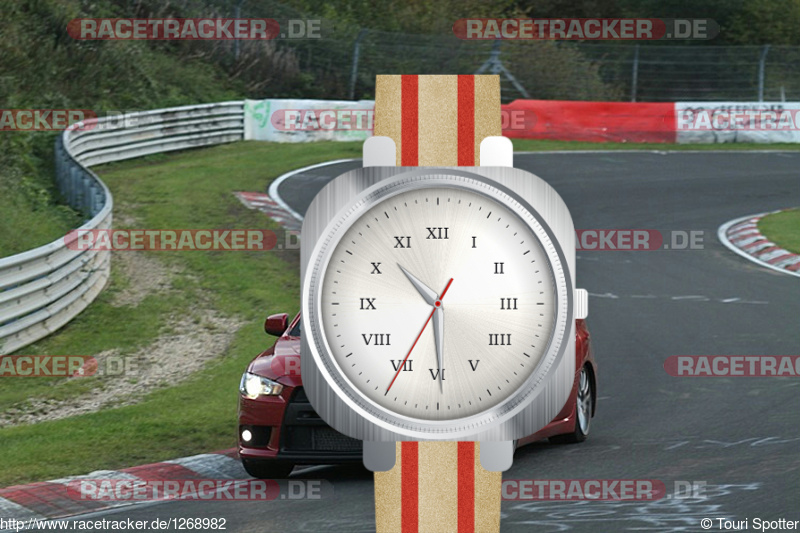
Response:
{"hour": 10, "minute": 29, "second": 35}
